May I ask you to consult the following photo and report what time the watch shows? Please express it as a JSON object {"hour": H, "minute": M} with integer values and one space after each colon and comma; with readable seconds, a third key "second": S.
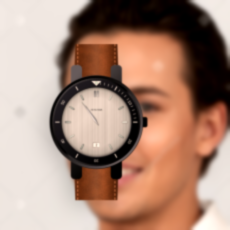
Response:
{"hour": 10, "minute": 54}
